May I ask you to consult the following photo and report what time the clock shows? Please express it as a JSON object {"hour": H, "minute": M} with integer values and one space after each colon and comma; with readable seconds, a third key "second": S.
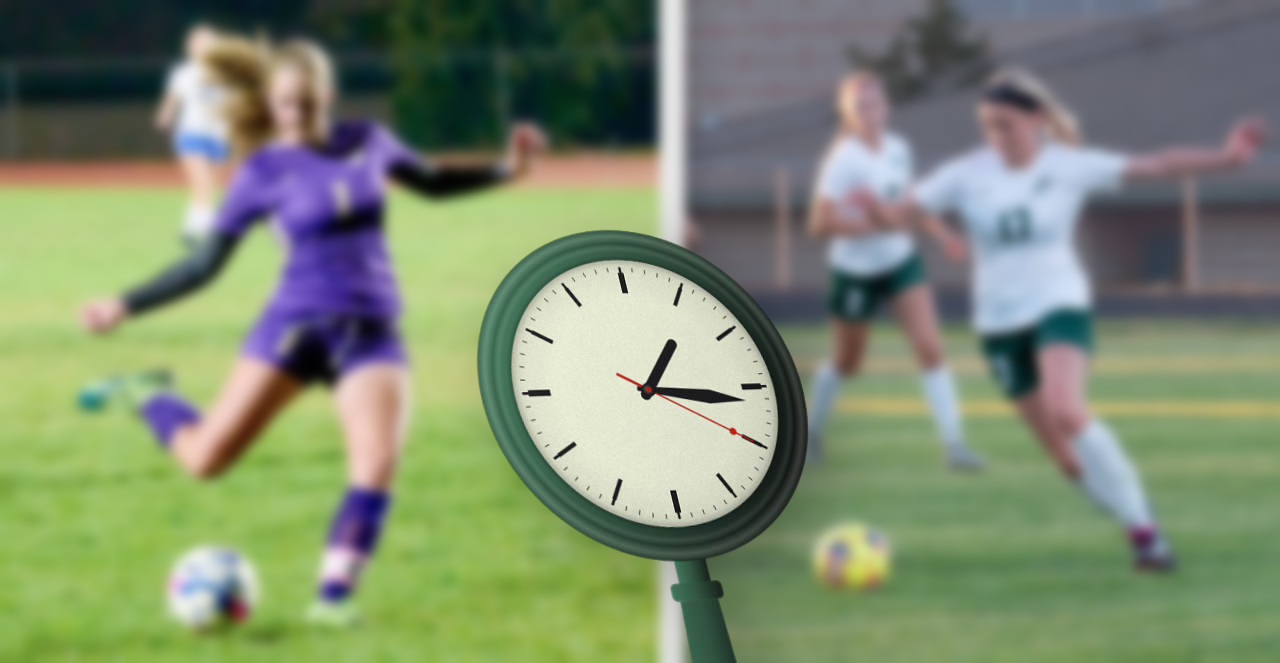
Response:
{"hour": 1, "minute": 16, "second": 20}
